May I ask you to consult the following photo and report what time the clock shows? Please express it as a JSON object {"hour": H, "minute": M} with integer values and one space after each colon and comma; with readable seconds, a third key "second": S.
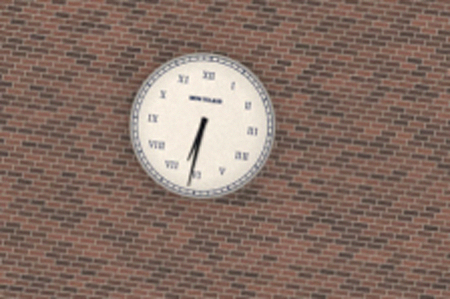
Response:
{"hour": 6, "minute": 31}
